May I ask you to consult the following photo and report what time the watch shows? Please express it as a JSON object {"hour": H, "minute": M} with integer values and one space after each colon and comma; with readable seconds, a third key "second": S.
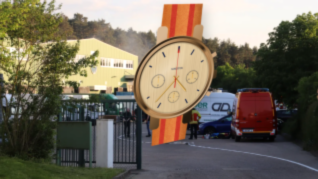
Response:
{"hour": 4, "minute": 37}
